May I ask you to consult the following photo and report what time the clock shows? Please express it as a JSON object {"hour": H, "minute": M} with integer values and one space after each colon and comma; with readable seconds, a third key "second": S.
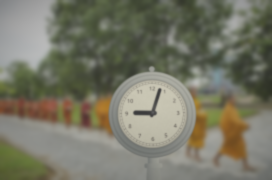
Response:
{"hour": 9, "minute": 3}
